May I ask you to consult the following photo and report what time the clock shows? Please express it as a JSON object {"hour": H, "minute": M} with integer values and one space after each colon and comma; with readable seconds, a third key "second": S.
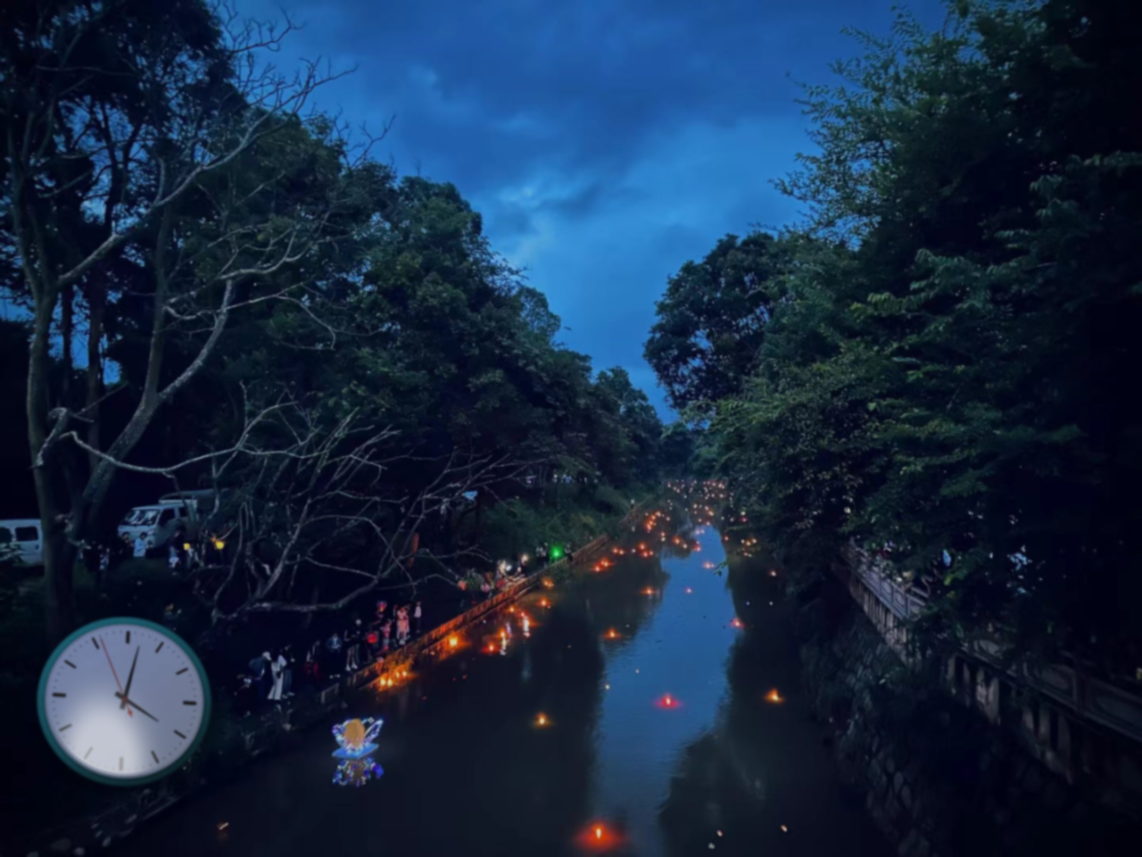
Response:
{"hour": 4, "minute": 1, "second": 56}
